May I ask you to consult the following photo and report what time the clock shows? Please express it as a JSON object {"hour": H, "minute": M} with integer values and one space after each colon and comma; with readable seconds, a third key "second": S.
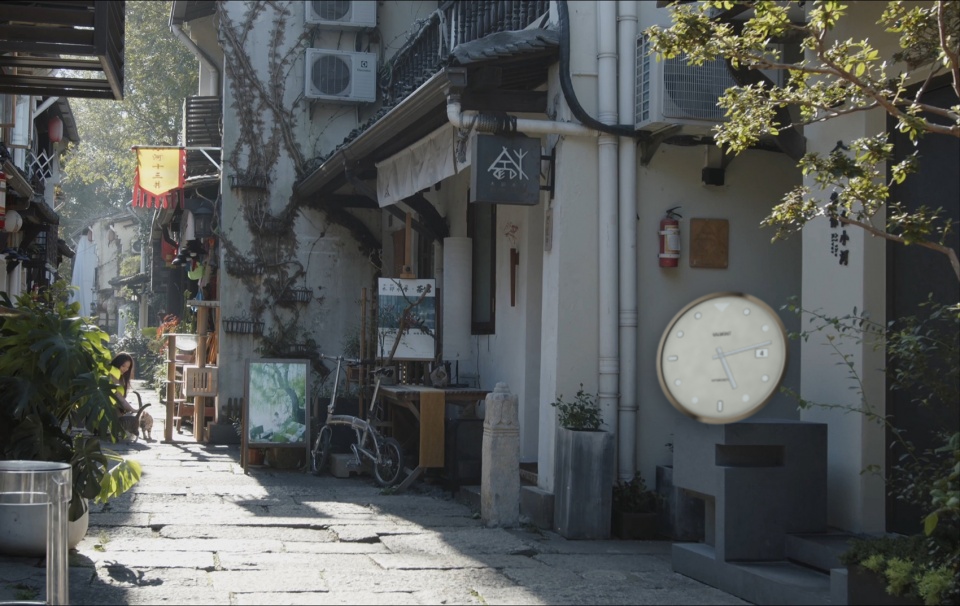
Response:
{"hour": 5, "minute": 13}
